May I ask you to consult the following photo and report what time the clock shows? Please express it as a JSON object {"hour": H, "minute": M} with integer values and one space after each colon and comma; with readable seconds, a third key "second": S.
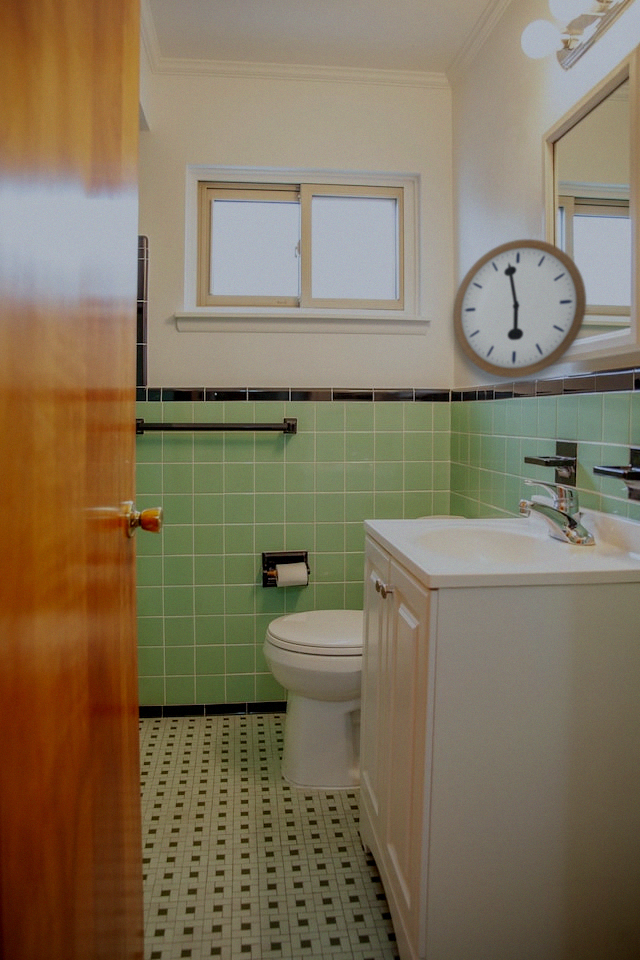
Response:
{"hour": 5, "minute": 58}
